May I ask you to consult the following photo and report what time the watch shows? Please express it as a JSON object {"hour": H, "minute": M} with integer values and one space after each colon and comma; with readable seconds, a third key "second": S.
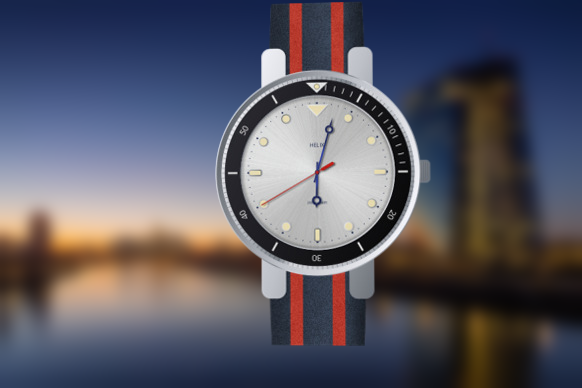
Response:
{"hour": 6, "minute": 2, "second": 40}
